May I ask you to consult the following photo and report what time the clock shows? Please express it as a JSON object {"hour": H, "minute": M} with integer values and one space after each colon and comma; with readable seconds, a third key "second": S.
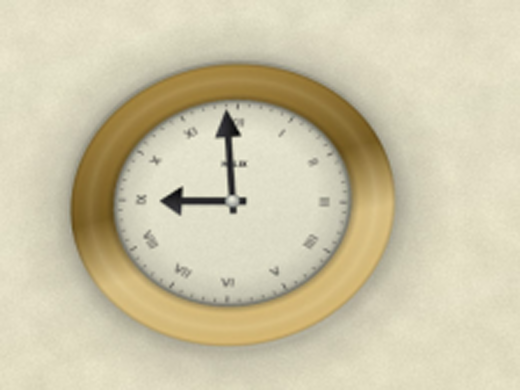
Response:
{"hour": 8, "minute": 59}
